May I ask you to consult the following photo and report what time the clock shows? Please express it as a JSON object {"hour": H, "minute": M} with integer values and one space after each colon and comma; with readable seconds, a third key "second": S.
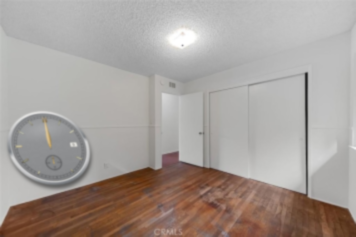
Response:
{"hour": 12, "minute": 0}
